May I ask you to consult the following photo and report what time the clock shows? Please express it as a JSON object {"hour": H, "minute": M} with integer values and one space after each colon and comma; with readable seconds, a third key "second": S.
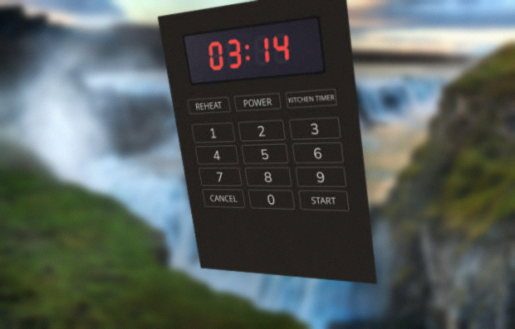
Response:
{"hour": 3, "minute": 14}
